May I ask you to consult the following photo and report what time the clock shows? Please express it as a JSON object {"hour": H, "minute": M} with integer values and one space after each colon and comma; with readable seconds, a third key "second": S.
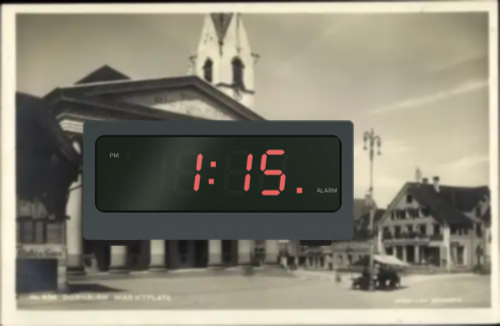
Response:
{"hour": 1, "minute": 15}
